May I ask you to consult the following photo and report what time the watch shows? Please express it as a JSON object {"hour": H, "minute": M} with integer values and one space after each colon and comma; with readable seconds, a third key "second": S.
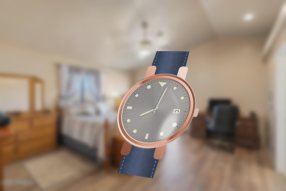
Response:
{"hour": 8, "minute": 2}
